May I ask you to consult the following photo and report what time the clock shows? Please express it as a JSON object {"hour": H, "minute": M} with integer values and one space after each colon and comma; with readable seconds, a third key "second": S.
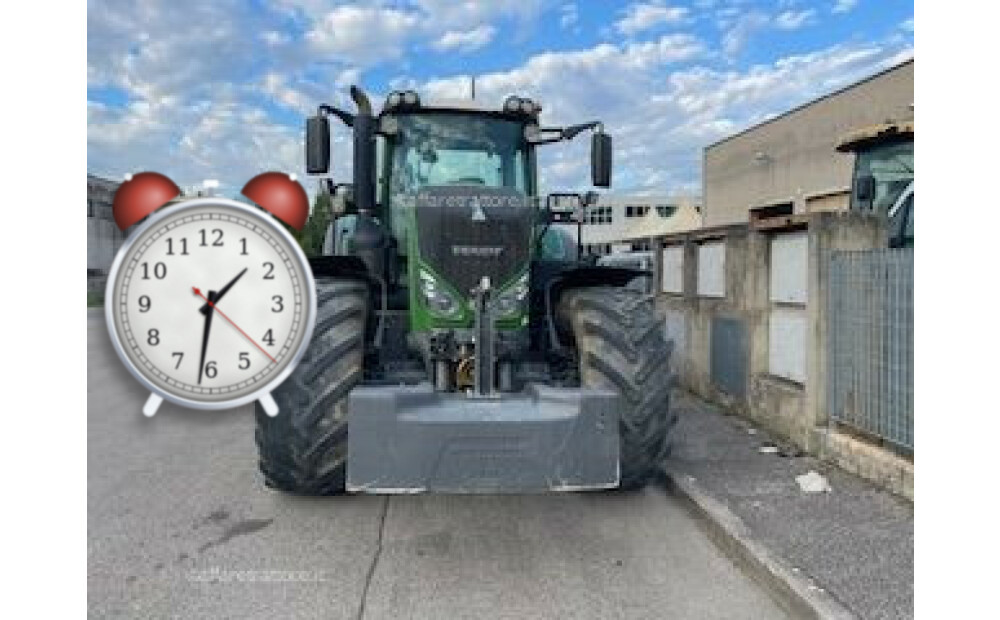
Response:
{"hour": 1, "minute": 31, "second": 22}
